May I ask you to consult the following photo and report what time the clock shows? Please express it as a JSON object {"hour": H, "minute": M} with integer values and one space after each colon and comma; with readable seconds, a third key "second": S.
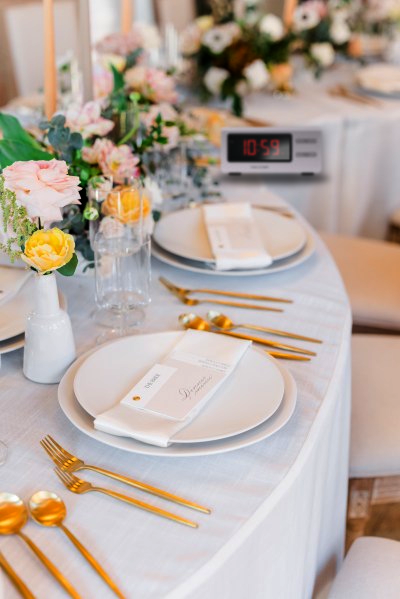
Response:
{"hour": 10, "minute": 59}
